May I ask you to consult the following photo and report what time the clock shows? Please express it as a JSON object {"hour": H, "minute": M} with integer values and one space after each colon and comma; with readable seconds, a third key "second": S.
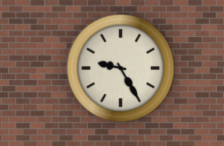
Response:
{"hour": 9, "minute": 25}
